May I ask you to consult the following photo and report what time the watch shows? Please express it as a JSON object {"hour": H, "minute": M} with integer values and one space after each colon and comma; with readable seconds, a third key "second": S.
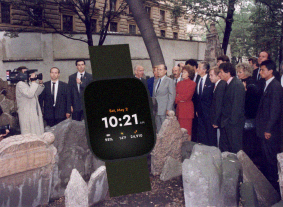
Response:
{"hour": 10, "minute": 21}
